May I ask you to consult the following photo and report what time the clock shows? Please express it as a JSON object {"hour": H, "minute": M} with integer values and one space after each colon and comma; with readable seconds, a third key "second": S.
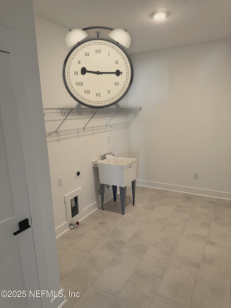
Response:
{"hour": 9, "minute": 15}
